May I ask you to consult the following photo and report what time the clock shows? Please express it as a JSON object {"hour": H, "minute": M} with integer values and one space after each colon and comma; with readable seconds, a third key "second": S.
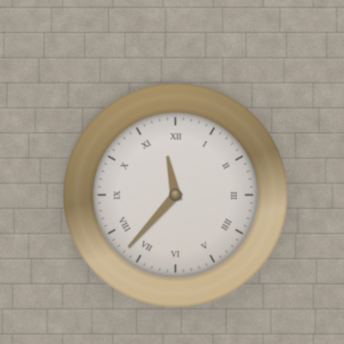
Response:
{"hour": 11, "minute": 37}
